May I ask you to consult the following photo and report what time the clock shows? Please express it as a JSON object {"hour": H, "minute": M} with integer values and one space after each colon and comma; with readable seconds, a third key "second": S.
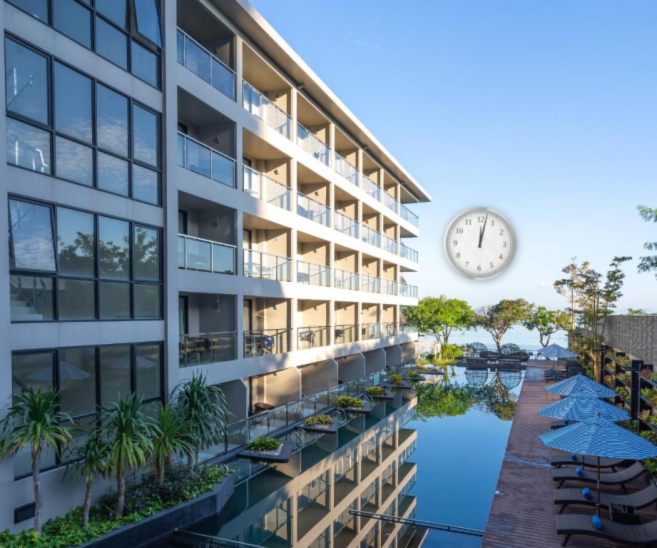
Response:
{"hour": 12, "minute": 2}
